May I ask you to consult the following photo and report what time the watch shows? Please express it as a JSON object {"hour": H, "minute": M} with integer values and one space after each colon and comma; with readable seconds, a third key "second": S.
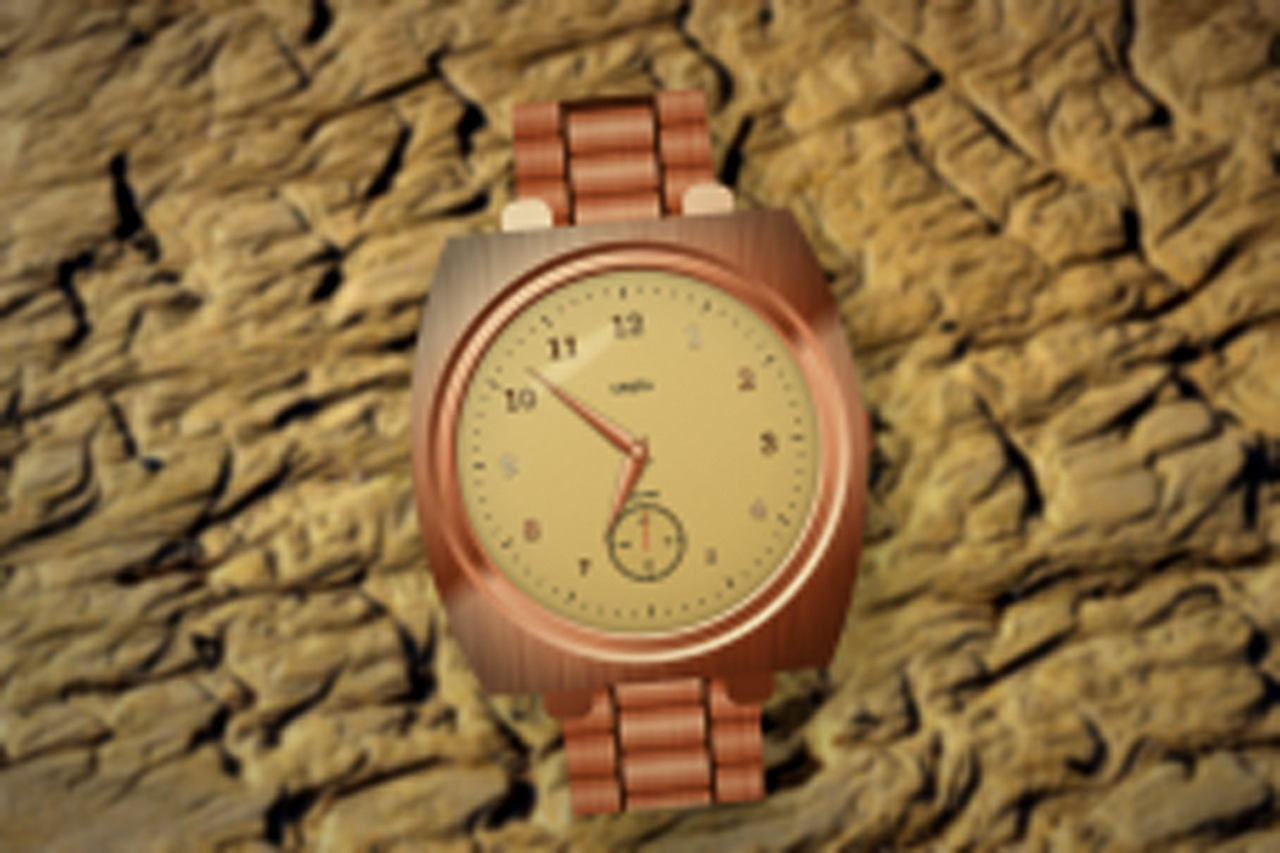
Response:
{"hour": 6, "minute": 52}
